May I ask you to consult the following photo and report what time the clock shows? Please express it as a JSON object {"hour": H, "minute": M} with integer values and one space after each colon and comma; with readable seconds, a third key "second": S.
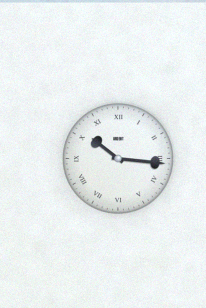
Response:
{"hour": 10, "minute": 16}
